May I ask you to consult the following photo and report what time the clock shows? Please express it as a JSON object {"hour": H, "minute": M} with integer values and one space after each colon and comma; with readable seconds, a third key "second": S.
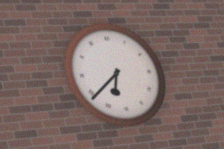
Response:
{"hour": 6, "minute": 39}
